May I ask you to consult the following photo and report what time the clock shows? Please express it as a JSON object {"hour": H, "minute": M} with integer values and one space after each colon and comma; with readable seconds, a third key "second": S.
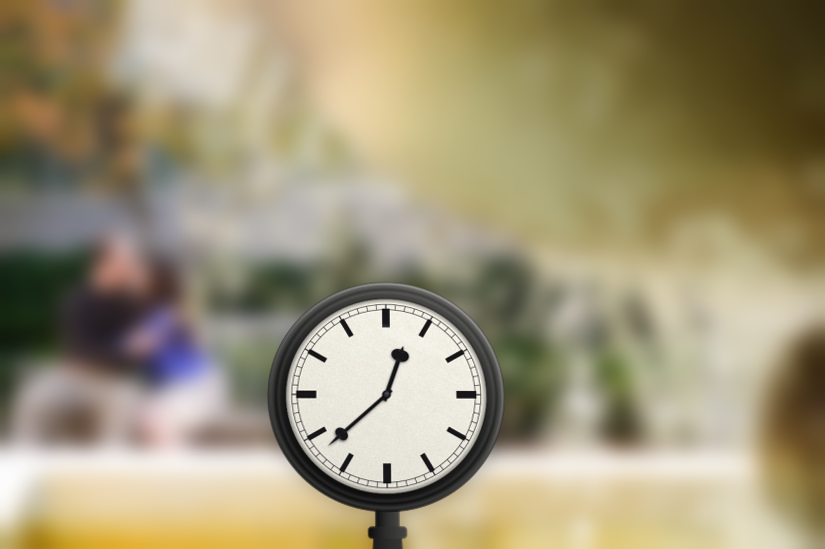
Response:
{"hour": 12, "minute": 38}
